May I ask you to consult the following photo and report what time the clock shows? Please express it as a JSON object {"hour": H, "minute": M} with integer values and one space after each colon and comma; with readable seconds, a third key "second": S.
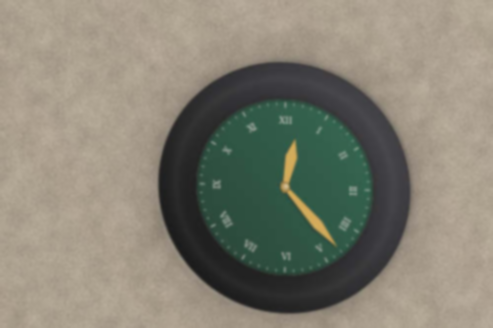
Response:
{"hour": 12, "minute": 23}
